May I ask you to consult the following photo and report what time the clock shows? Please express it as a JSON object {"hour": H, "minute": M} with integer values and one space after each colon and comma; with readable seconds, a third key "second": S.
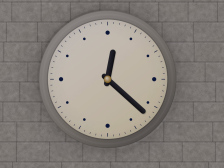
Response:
{"hour": 12, "minute": 22}
